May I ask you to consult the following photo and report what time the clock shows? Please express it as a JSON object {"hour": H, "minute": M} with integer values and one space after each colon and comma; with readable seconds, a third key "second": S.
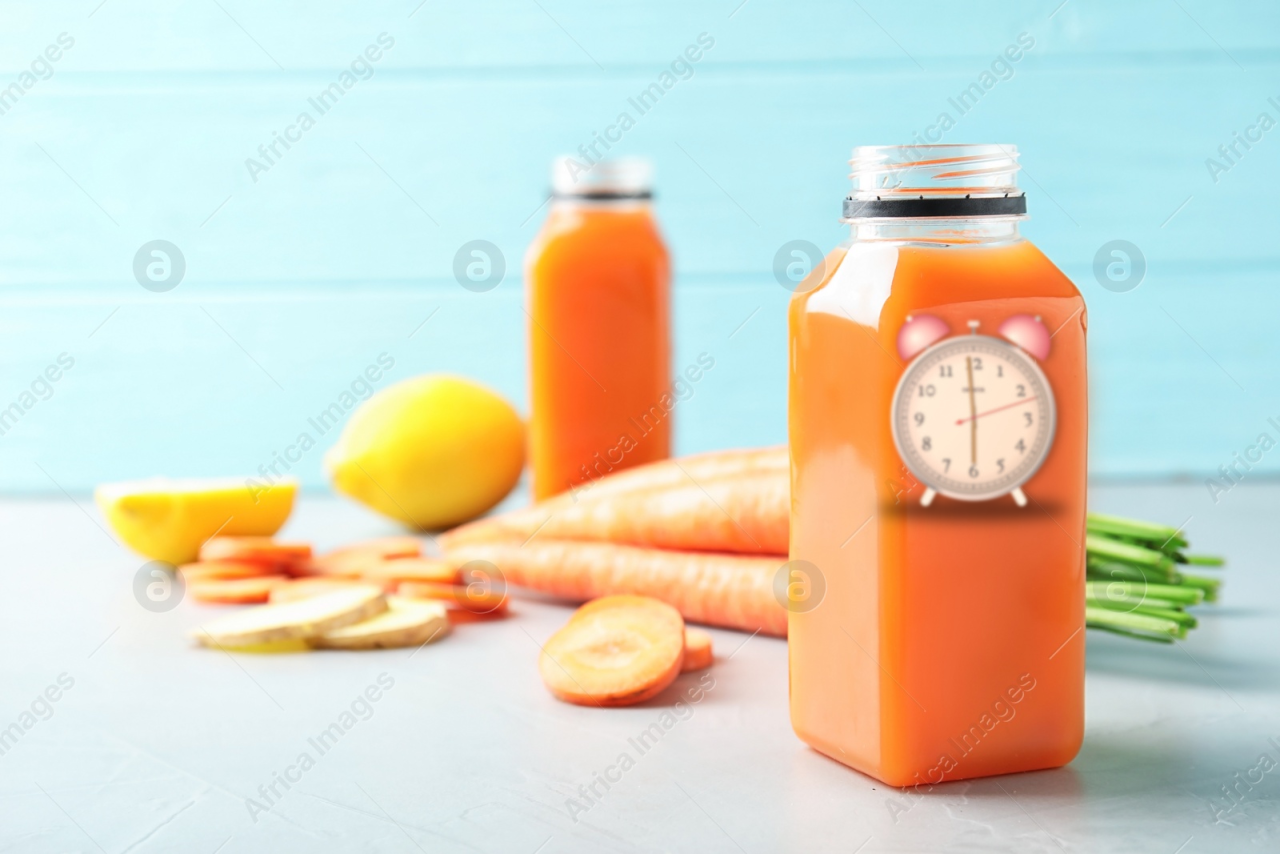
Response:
{"hour": 5, "minute": 59, "second": 12}
